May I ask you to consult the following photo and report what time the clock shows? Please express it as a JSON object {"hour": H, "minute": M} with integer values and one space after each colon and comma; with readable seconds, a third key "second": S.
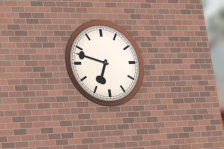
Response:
{"hour": 6, "minute": 48}
